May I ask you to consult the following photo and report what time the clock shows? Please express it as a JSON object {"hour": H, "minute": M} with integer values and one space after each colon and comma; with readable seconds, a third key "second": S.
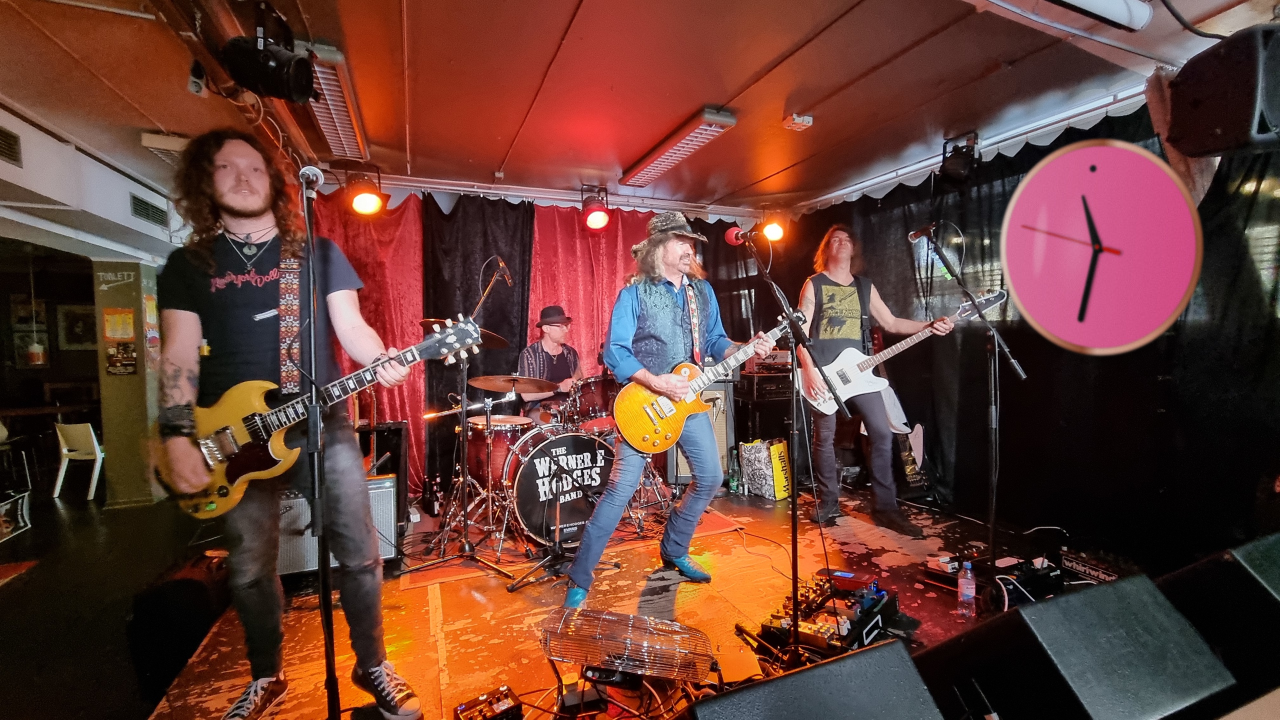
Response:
{"hour": 11, "minute": 32, "second": 48}
